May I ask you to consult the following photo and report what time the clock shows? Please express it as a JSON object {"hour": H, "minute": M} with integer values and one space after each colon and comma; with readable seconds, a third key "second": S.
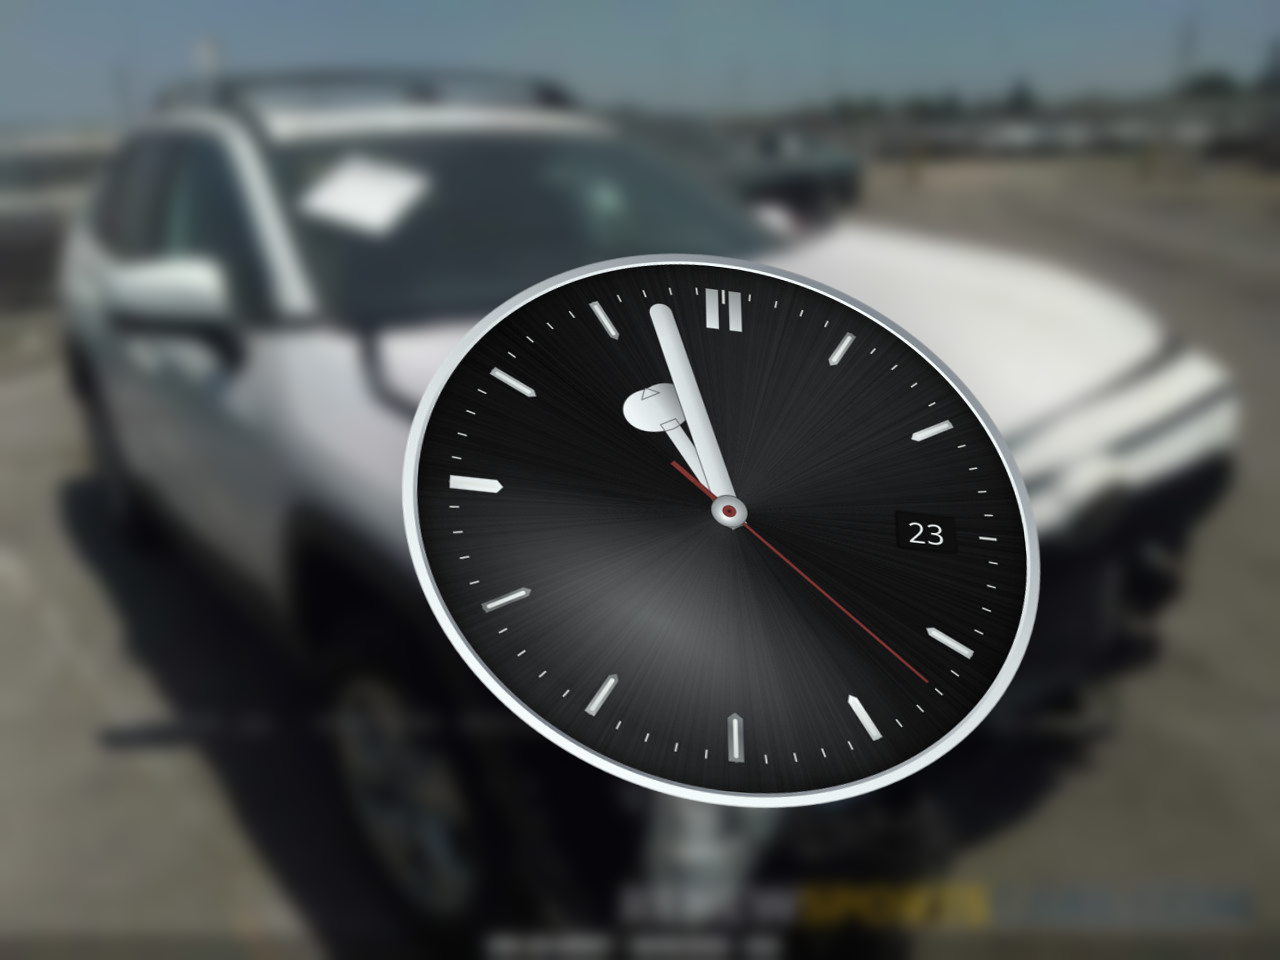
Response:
{"hour": 10, "minute": 57, "second": 22}
